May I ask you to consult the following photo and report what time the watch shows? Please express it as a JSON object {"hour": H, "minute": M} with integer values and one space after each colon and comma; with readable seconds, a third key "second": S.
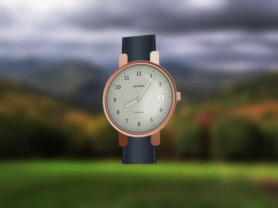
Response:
{"hour": 8, "minute": 6}
